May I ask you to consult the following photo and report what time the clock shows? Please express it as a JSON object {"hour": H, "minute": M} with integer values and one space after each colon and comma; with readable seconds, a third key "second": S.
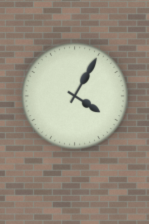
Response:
{"hour": 4, "minute": 5}
